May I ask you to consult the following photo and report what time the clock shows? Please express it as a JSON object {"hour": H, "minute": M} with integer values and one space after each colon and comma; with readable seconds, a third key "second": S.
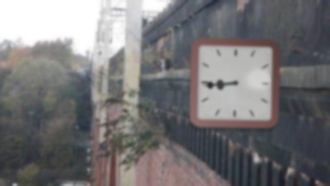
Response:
{"hour": 8, "minute": 44}
